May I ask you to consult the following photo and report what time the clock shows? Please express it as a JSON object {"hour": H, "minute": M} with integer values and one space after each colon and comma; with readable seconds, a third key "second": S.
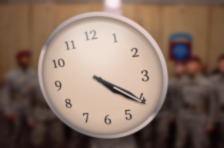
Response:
{"hour": 4, "minute": 21}
